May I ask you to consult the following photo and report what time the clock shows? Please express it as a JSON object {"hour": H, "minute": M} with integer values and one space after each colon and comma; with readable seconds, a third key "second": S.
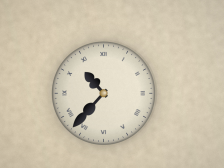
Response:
{"hour": 10, "minute": 37}
